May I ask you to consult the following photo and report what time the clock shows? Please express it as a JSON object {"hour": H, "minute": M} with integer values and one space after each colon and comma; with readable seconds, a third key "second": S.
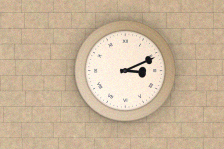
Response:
{"hour": 3, "minute": 11}
